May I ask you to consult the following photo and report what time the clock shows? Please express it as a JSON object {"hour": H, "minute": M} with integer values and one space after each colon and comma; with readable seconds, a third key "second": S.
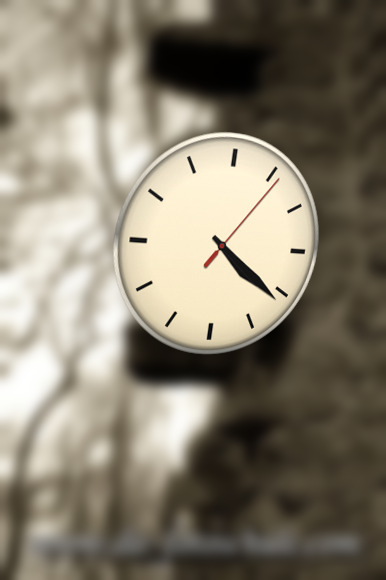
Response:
{"hour": 4, "minute": 21, "second": 6}
